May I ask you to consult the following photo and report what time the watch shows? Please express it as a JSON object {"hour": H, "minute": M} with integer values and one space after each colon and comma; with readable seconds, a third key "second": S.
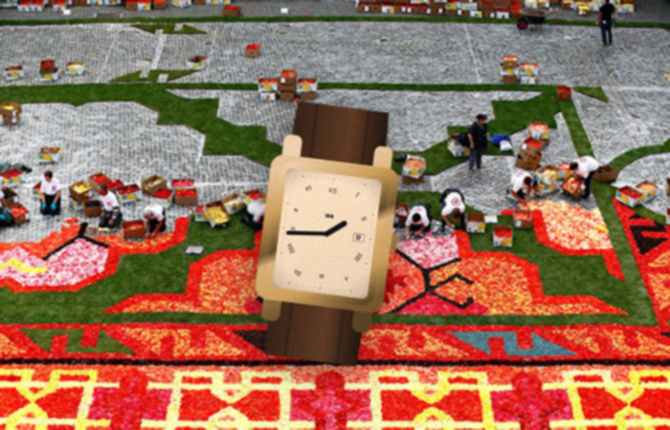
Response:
{"hour": 1, "minute": 44}
